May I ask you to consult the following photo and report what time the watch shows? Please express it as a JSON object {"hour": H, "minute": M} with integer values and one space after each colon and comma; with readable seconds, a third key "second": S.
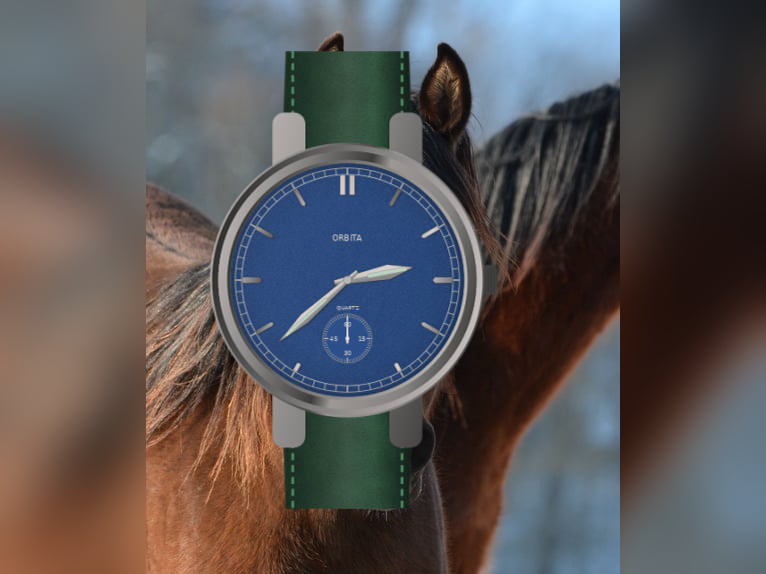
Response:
{"hour": 2, "minute": 38}
